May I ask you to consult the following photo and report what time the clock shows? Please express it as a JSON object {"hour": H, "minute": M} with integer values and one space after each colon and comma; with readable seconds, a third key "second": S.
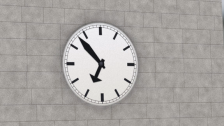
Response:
{"hour": 6, "minute": 53}
